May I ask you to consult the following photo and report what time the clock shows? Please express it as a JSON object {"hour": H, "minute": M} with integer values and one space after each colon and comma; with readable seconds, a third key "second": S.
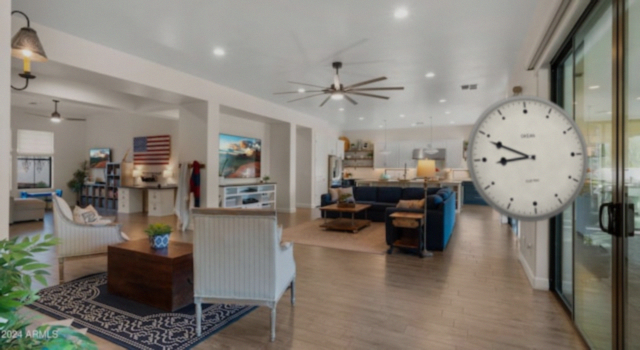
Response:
{"hour": 8, "minute": 49}
